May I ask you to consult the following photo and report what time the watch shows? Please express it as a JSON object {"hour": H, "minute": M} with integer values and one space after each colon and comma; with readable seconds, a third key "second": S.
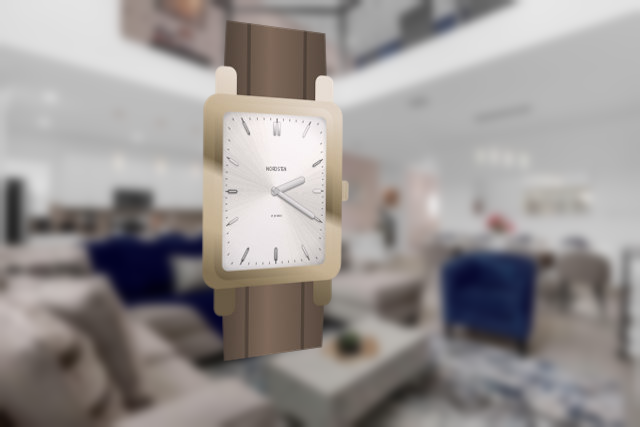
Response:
{"hour": 2, "minute": 20}
